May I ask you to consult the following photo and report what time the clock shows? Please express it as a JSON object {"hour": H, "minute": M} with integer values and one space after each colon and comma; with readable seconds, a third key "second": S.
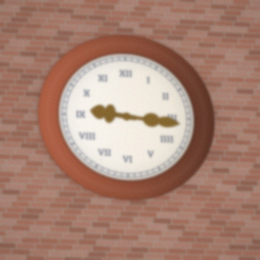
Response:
{"hour": 9, "minute": 16}
